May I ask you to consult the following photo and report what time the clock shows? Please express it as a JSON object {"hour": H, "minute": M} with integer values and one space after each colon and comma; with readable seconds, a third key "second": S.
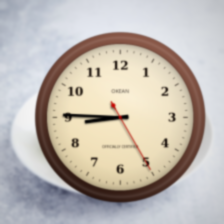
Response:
{"hour": 8, "minute": 45, "second": 25}
